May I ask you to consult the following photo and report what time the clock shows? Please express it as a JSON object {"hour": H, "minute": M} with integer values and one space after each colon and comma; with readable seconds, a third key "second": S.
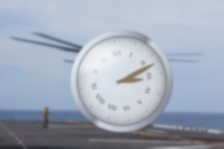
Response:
{"hour": 3, "minute": 12}
